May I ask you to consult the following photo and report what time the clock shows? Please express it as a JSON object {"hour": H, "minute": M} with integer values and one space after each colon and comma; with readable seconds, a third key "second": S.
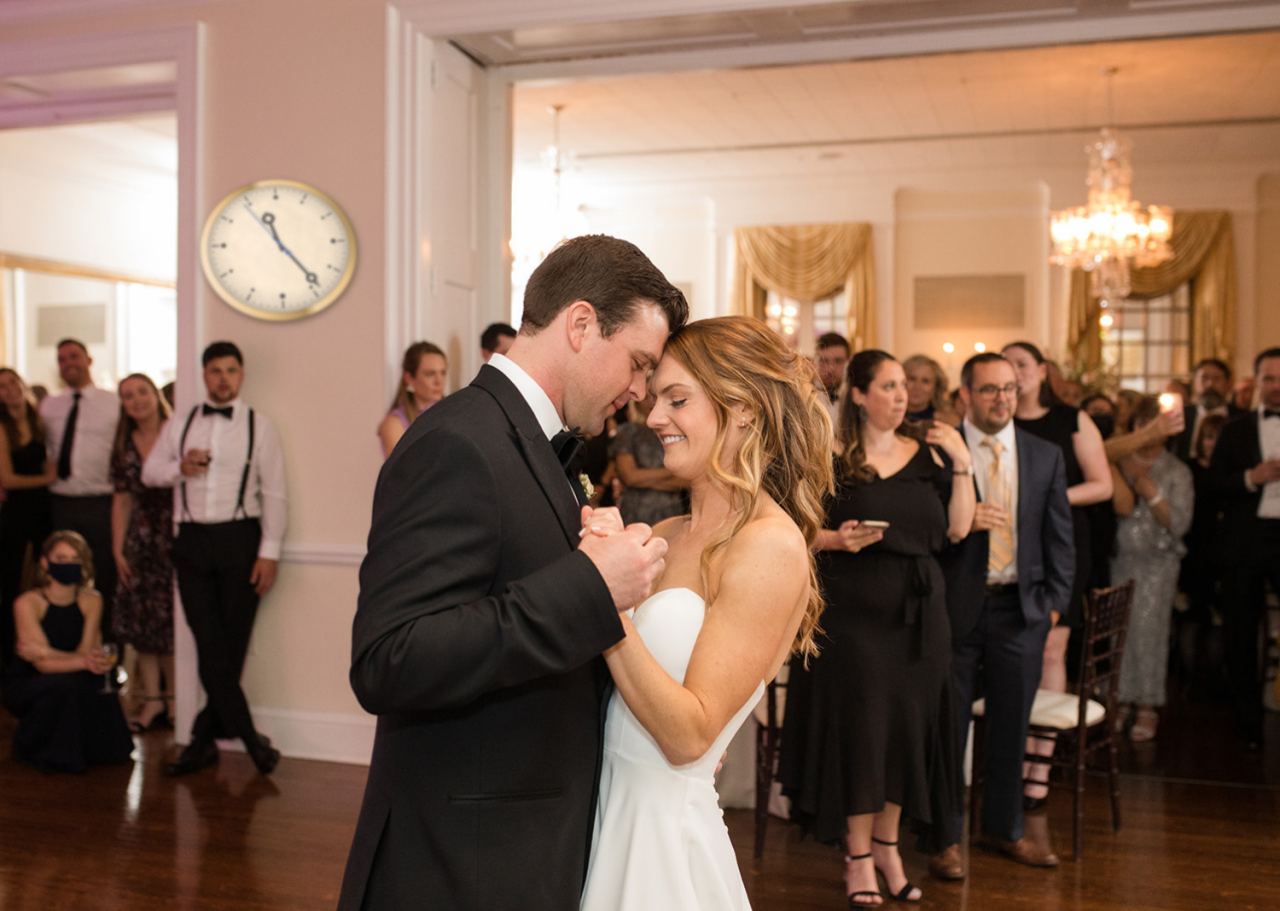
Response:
{"hour": 11, "minute": 23, "second": 54}
